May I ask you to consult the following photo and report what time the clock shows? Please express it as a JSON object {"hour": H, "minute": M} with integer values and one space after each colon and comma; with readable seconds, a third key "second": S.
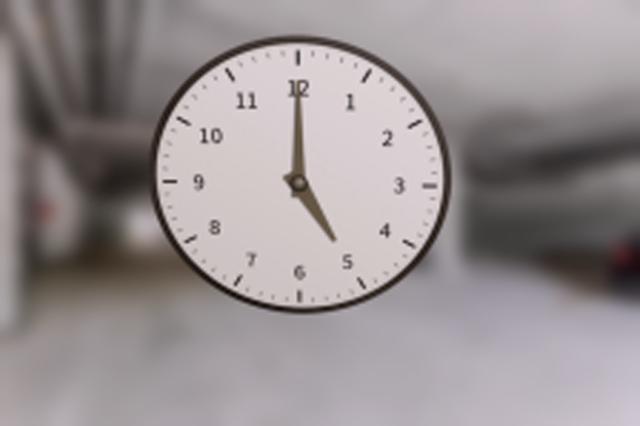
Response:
{"hour": 5, "minute": 0}
